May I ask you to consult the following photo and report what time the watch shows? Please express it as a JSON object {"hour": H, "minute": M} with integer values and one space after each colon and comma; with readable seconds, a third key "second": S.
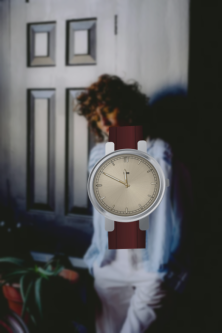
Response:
{"hour": 11, "minute": 50}
